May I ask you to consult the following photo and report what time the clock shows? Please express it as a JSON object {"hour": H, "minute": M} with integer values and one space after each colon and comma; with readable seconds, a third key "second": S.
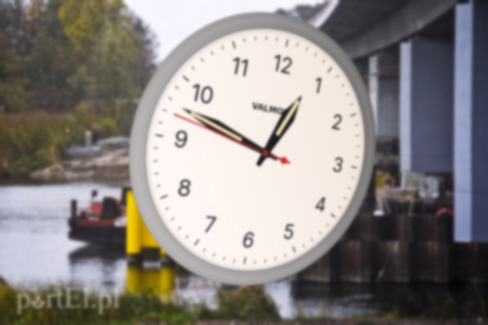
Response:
{"hour": 12, "minute": 47, "second": 47}
